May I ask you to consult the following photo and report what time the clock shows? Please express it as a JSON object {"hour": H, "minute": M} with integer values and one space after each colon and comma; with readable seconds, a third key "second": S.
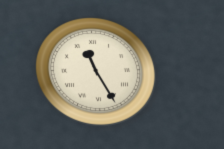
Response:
{"hour": 11, "minute": 26}
